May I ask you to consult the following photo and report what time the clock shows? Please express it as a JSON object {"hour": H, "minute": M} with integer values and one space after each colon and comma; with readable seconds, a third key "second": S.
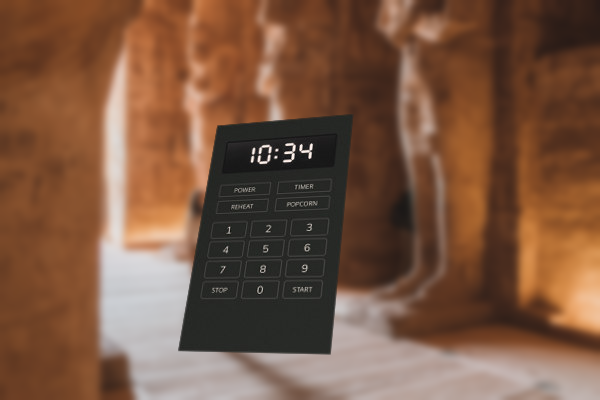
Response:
{"hour": 10, "minute": 34}
